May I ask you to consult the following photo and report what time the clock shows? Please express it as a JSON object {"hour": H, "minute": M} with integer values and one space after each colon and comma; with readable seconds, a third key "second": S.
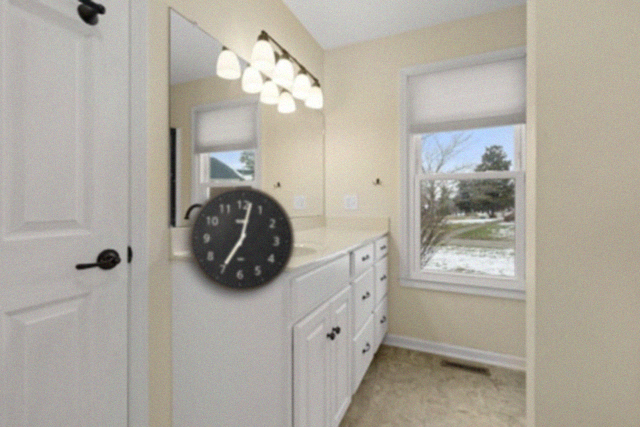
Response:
{"hour": 7, "minute": 2}
